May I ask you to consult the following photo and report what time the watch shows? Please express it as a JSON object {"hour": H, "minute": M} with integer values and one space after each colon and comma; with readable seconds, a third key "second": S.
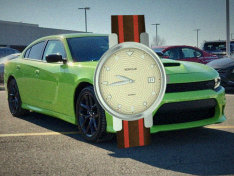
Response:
{"hour": 9, "minute": 44}
